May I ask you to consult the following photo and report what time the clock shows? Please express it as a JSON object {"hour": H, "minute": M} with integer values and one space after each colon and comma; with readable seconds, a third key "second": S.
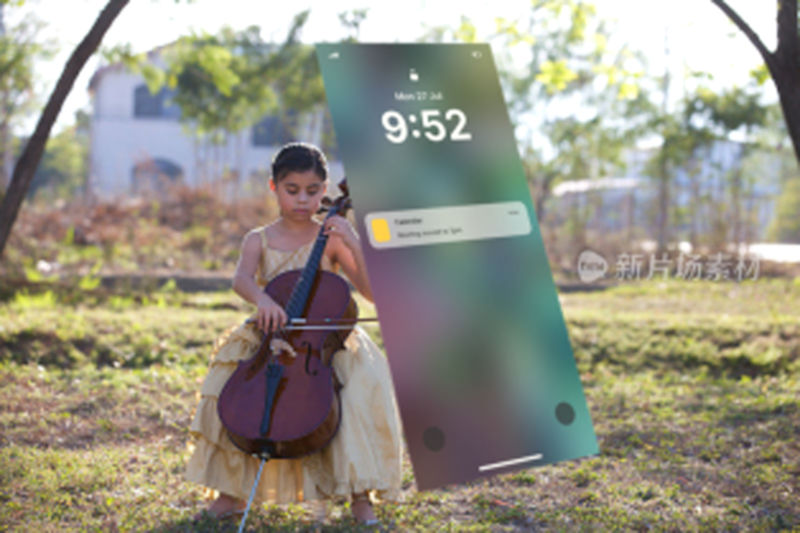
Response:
{"hour": 9, "minute": 52}
